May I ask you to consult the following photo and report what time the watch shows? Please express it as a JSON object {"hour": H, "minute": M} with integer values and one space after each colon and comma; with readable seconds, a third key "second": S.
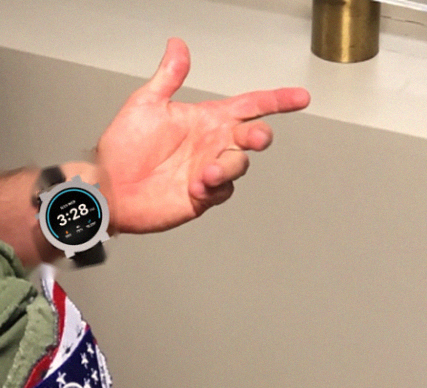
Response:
{"hour": 3, "minute": 28}
